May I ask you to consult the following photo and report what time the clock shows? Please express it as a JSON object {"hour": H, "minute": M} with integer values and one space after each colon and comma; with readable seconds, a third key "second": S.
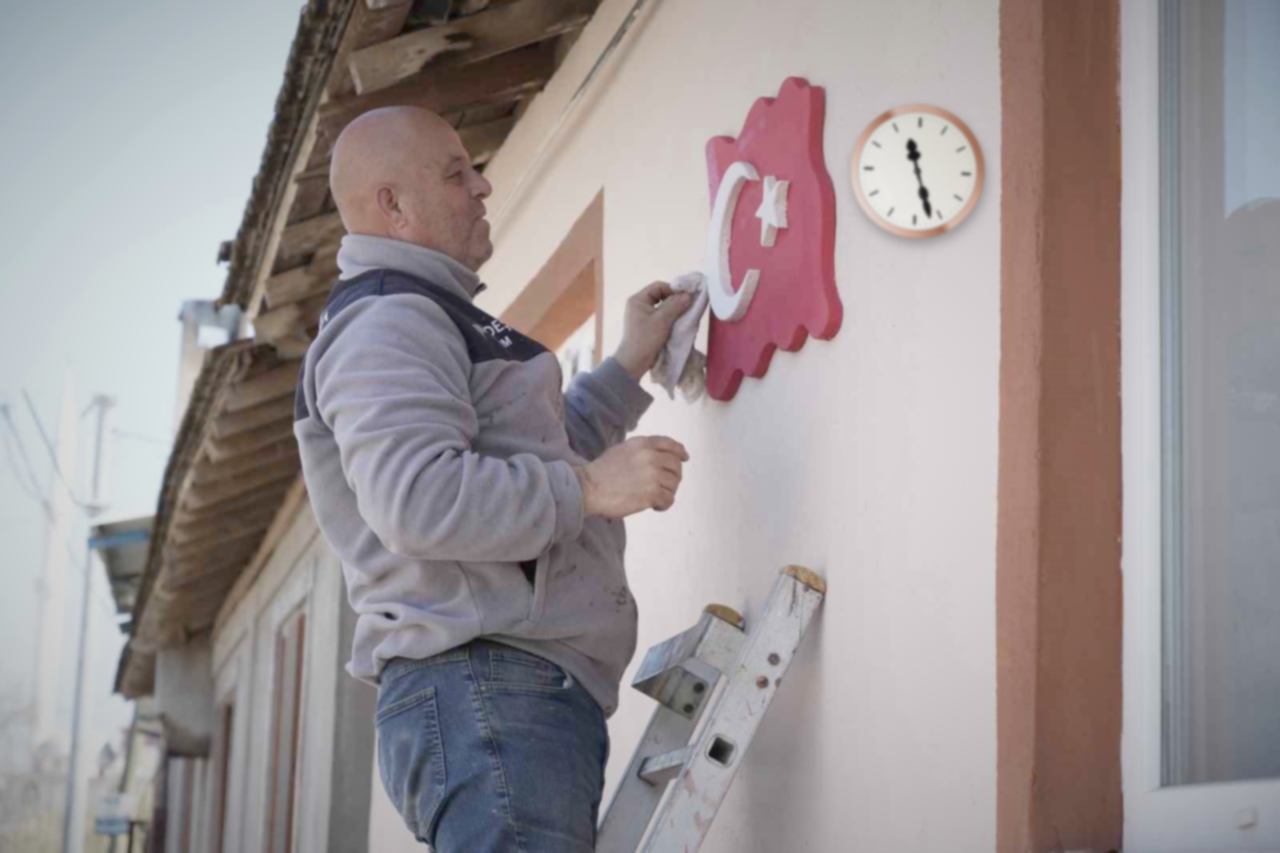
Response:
{"hour": 11, "minute": 27}
